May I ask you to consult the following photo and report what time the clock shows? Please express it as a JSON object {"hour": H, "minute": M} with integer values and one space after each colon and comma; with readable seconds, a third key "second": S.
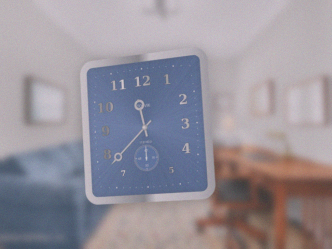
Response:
{"hour": 11, "minute": 38}
